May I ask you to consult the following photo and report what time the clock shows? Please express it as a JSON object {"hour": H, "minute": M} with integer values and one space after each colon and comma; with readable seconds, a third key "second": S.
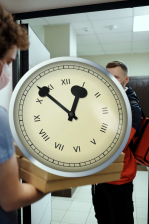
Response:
{"hour": 12, "minute": 53}
